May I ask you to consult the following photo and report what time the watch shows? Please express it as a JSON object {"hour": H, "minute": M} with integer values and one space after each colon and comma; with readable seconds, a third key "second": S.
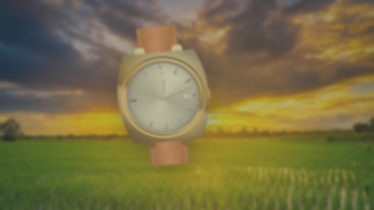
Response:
{"hour": 12, "minute": 12}
